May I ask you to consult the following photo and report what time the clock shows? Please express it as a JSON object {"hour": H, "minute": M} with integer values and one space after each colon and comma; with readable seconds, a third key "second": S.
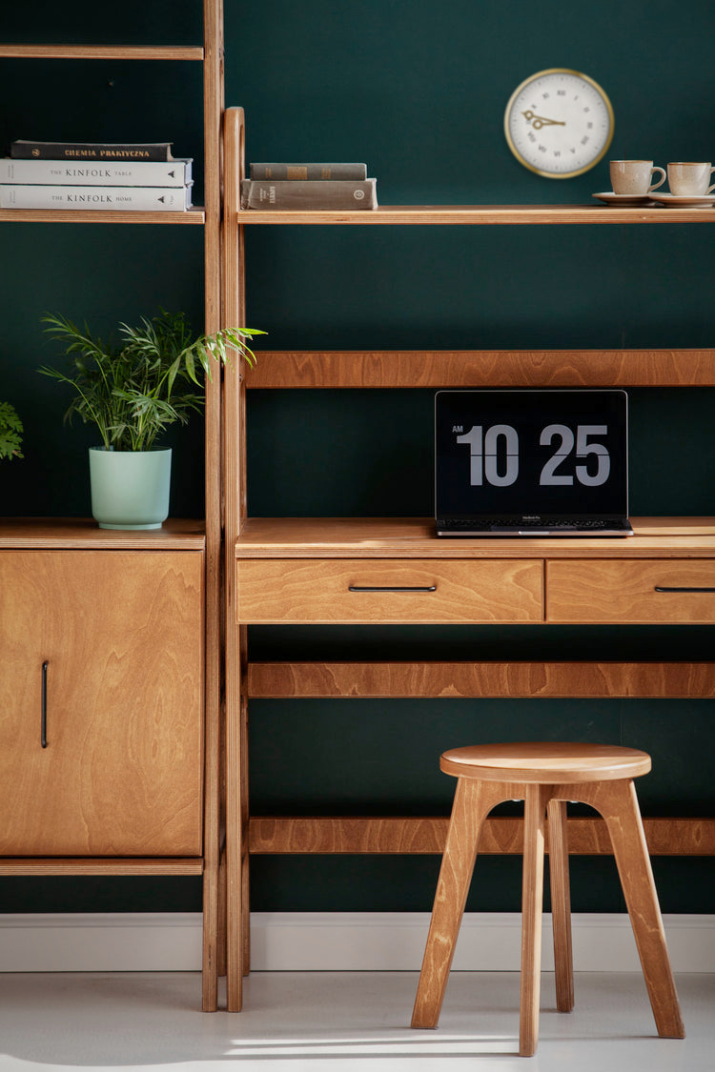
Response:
{"hour": 8, "minute": 47}
